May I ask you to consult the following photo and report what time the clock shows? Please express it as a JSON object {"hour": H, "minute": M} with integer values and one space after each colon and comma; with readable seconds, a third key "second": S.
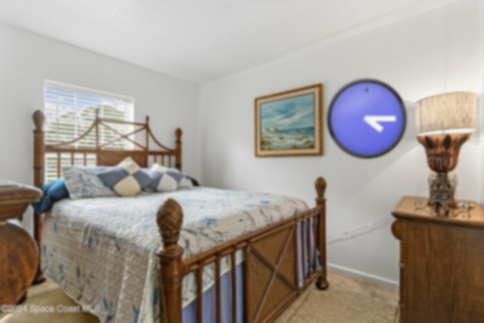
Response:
{"hour": 4, "minute": 15}
